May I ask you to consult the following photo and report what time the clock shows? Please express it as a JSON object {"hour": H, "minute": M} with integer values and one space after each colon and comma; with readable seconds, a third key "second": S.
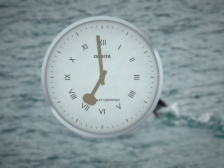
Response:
{"hour": 6, "minute": 59}
